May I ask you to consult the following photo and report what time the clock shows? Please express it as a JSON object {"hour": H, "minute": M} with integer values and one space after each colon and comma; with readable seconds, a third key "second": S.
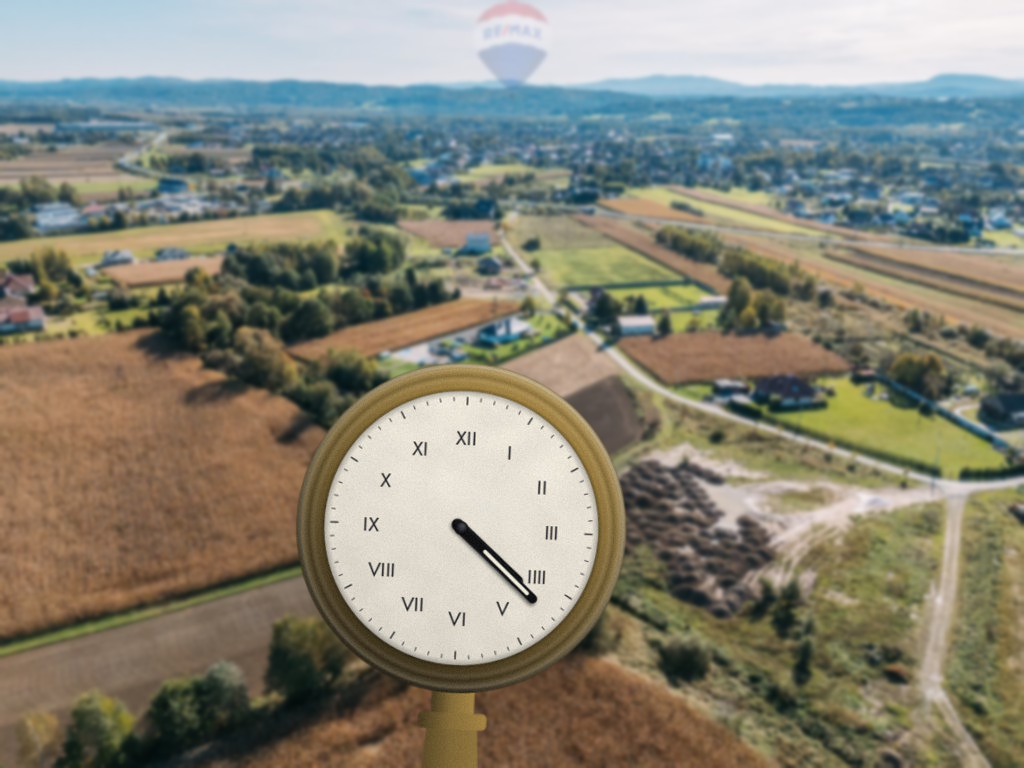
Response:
{"hour": 4, "minute": 22}
